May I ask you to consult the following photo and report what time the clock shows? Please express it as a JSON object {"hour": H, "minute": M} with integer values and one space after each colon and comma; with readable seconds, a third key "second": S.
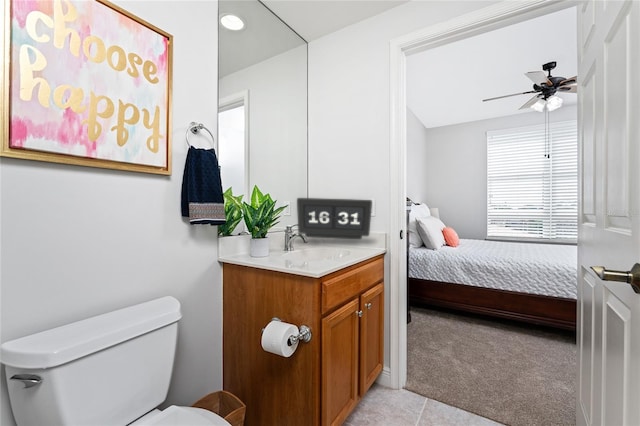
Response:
{"hour": 16, "minute": 31}
